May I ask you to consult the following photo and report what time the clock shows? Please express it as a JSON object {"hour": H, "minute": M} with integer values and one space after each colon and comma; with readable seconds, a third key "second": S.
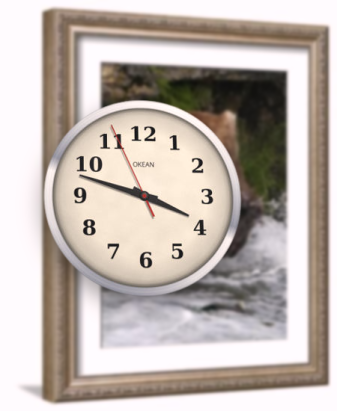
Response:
{"hour": 3, "minute": 47, "second": 56}
